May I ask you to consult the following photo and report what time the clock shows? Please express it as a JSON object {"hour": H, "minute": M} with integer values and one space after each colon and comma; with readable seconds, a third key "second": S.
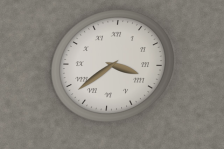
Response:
{"hour": 3, "minute": 38}
